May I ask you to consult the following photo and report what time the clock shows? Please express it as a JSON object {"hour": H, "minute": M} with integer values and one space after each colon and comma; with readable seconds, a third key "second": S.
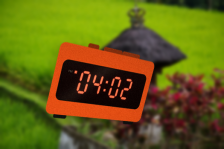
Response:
{"hour": 4, "minute": 2}
